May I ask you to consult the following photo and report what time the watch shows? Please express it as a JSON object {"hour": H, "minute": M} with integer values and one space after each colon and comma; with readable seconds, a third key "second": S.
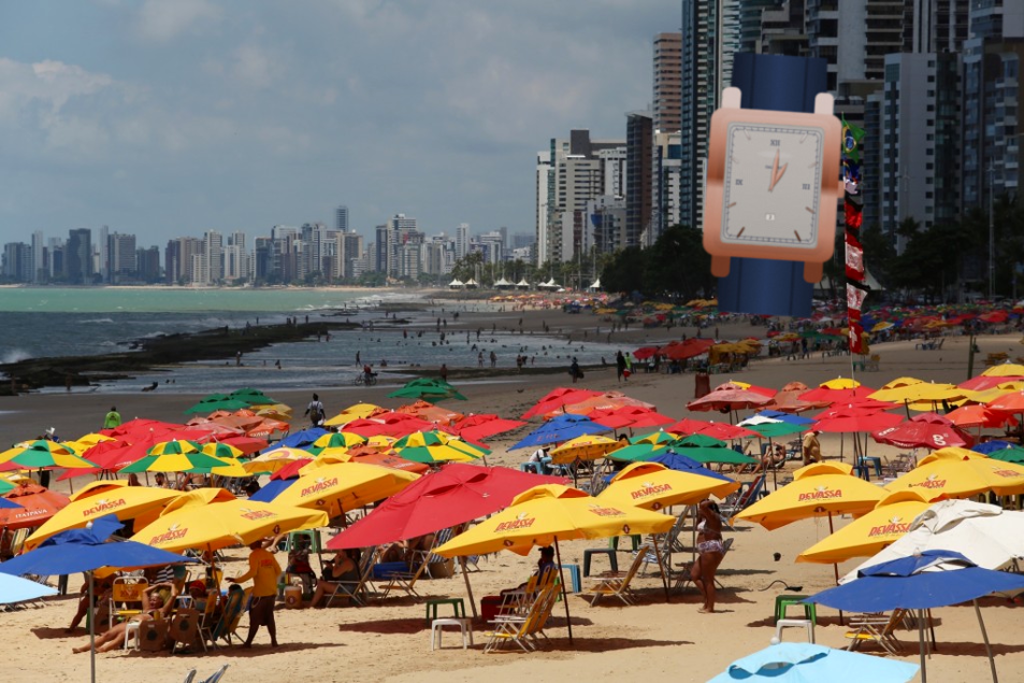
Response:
{"hour": 1, "minute": 1}
